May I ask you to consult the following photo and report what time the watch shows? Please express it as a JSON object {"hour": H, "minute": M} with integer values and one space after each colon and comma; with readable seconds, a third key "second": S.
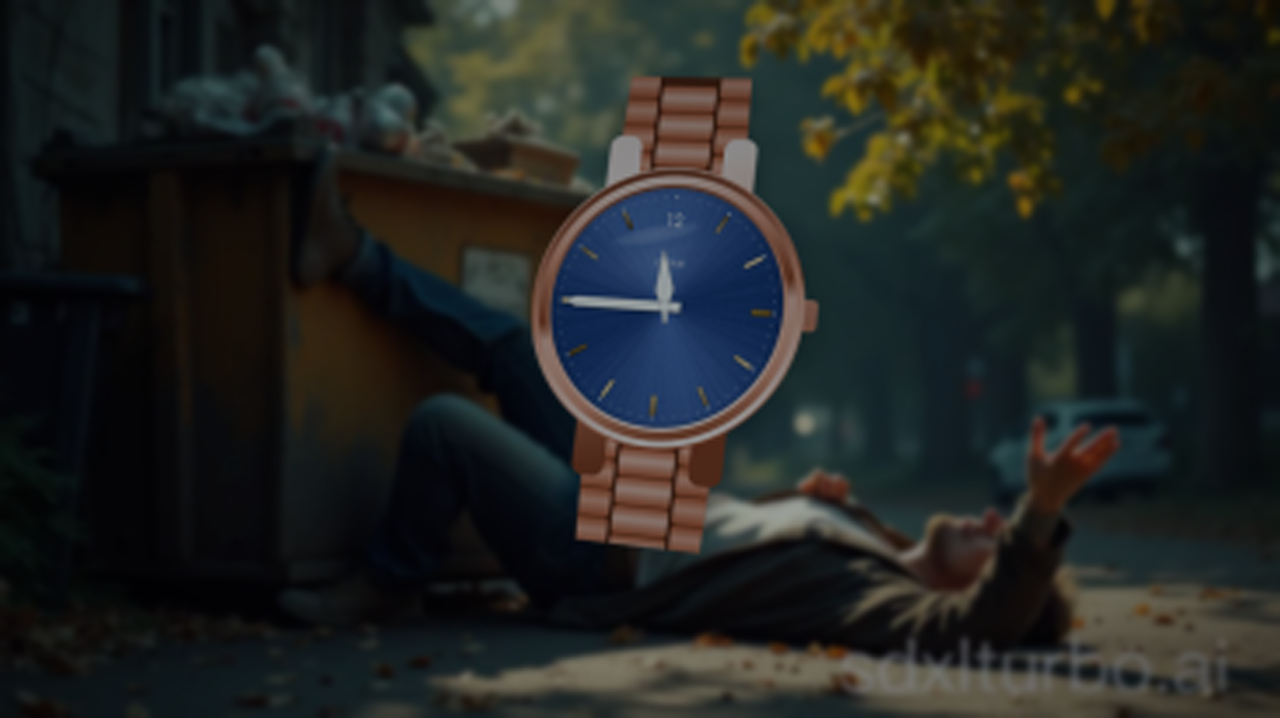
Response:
{"hour": 11, "minute": 45}
